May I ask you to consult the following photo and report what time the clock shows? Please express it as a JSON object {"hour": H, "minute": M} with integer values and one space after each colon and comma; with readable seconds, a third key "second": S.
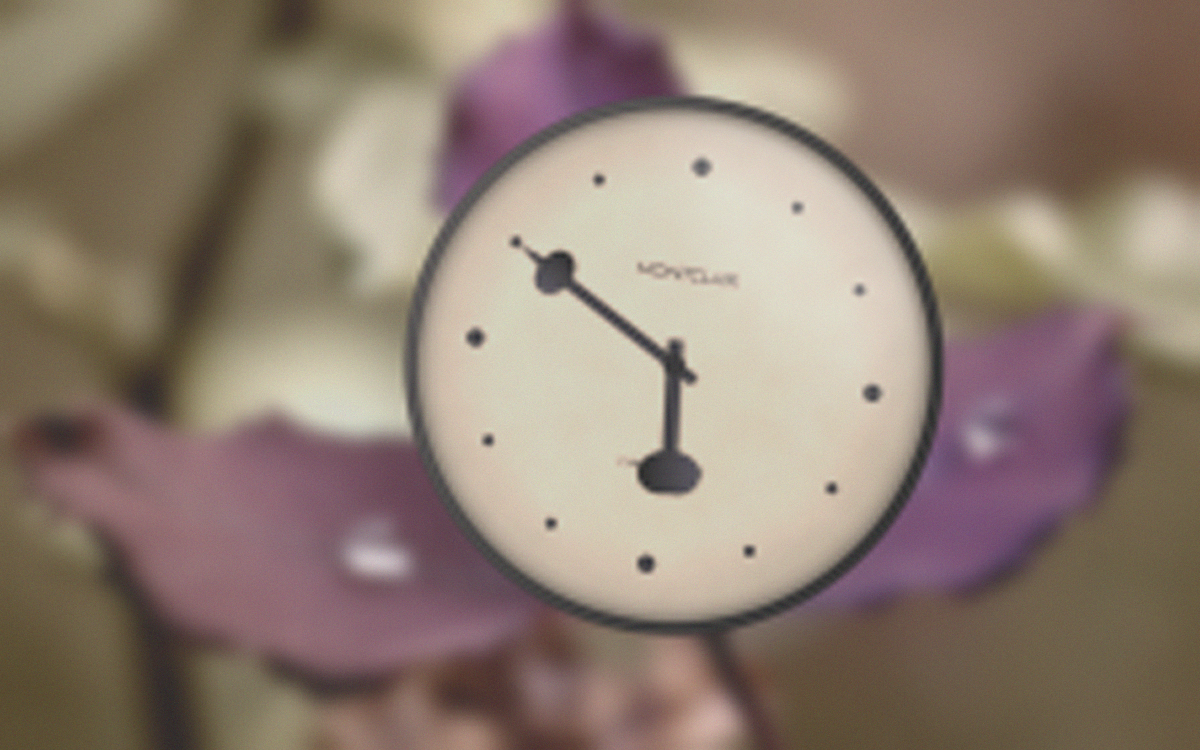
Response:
{"hour": 5, "minute": 50}
